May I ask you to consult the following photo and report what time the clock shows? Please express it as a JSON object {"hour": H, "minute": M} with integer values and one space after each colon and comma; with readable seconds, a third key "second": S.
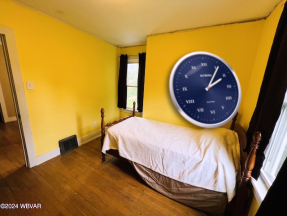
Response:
{"hour": 2, "minute": 6}
